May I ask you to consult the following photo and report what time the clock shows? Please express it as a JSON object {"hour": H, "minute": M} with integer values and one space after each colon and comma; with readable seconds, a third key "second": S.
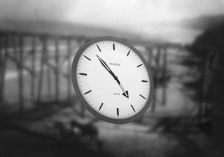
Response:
{"hour": 4, "minute": 53}
